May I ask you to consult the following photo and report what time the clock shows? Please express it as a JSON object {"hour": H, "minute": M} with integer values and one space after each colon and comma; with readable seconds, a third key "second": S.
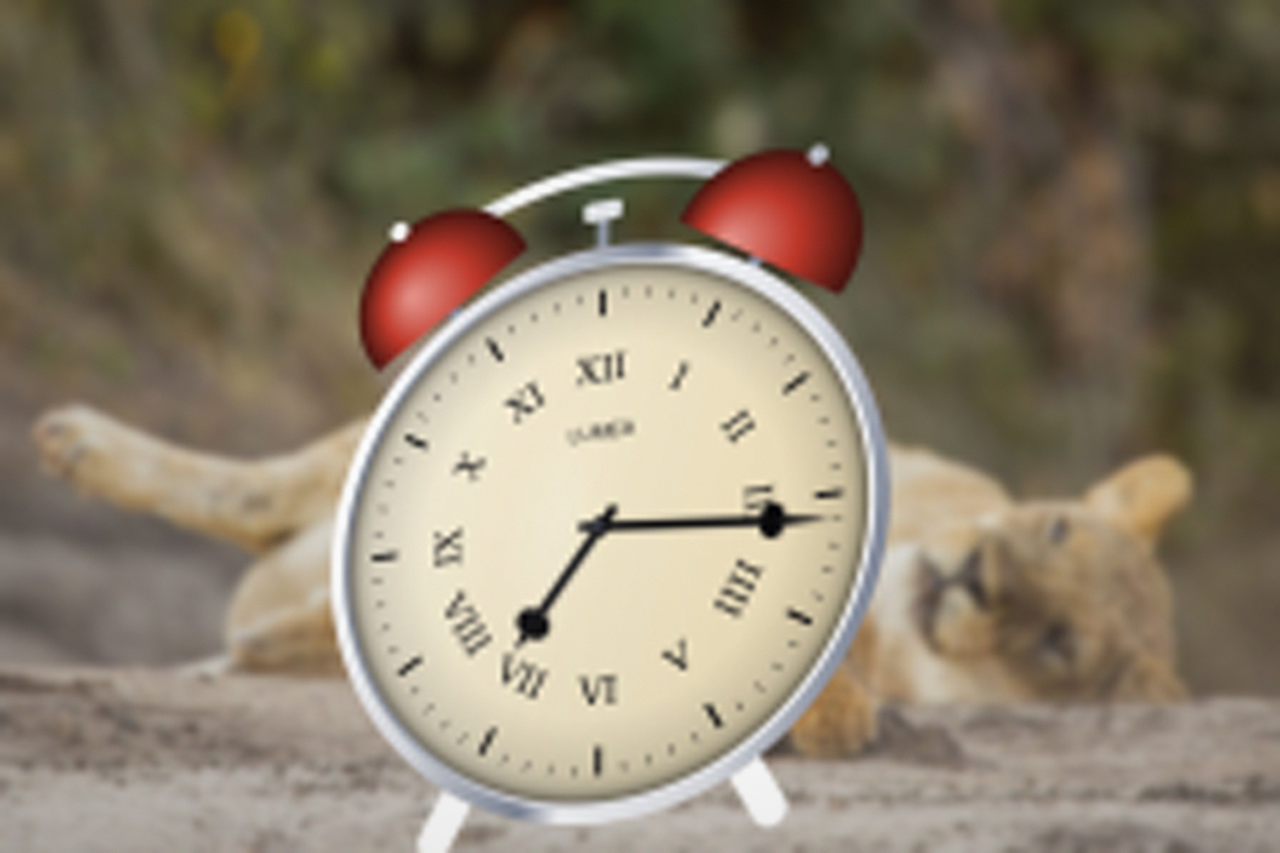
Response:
{"hour": 7, "minute": 16}
